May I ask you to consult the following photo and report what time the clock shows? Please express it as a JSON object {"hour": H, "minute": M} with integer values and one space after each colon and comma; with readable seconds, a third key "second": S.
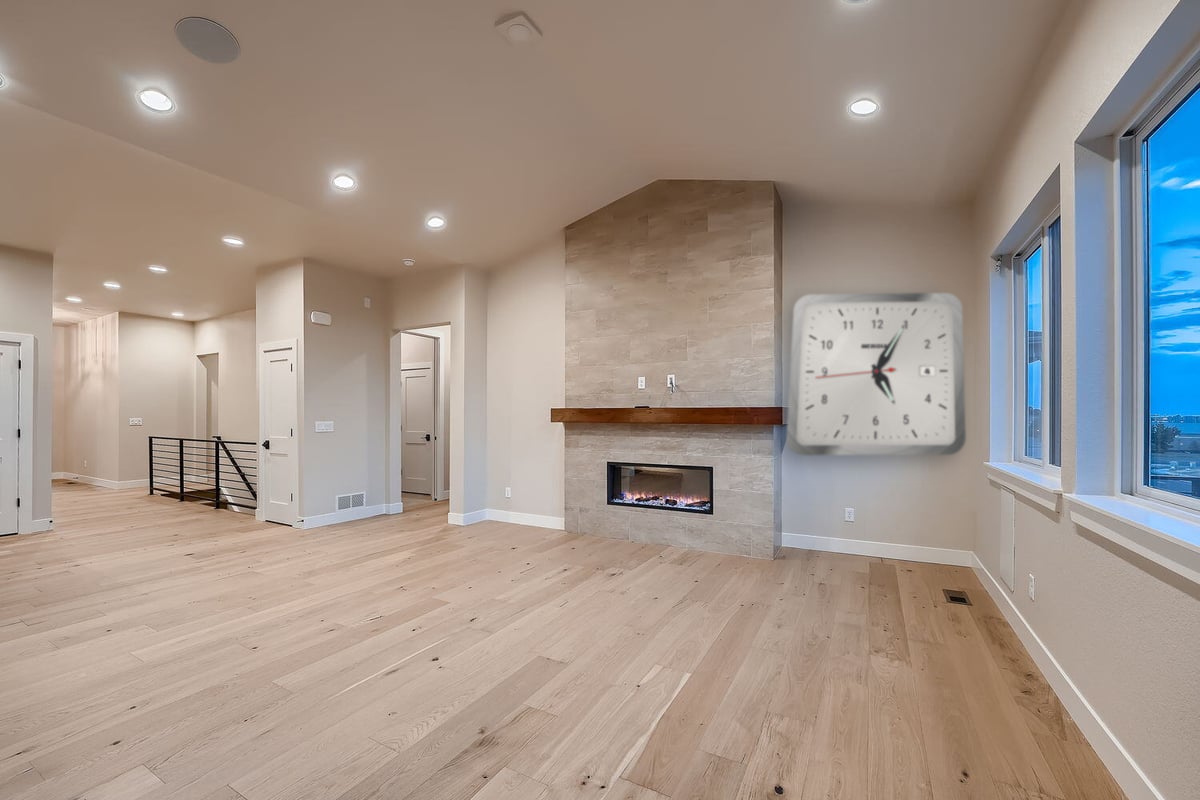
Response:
{"hour": 5, "minute": 4, "second": 44}
